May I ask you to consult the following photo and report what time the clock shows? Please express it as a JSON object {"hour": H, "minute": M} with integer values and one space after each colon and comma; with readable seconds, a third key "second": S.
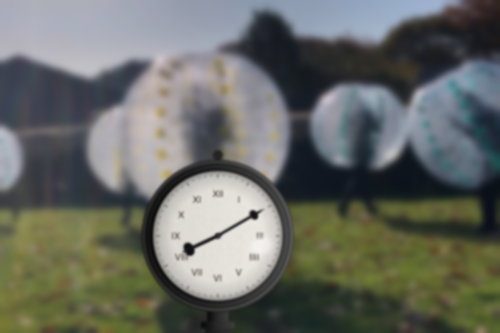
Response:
{"hour": 8, "minute": 10}
